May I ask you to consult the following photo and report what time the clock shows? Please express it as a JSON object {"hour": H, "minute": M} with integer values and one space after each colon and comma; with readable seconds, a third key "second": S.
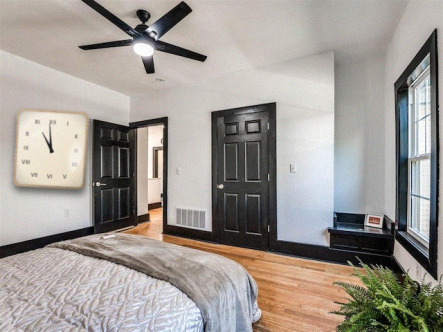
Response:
{"hour": 10, "minute": 59}
